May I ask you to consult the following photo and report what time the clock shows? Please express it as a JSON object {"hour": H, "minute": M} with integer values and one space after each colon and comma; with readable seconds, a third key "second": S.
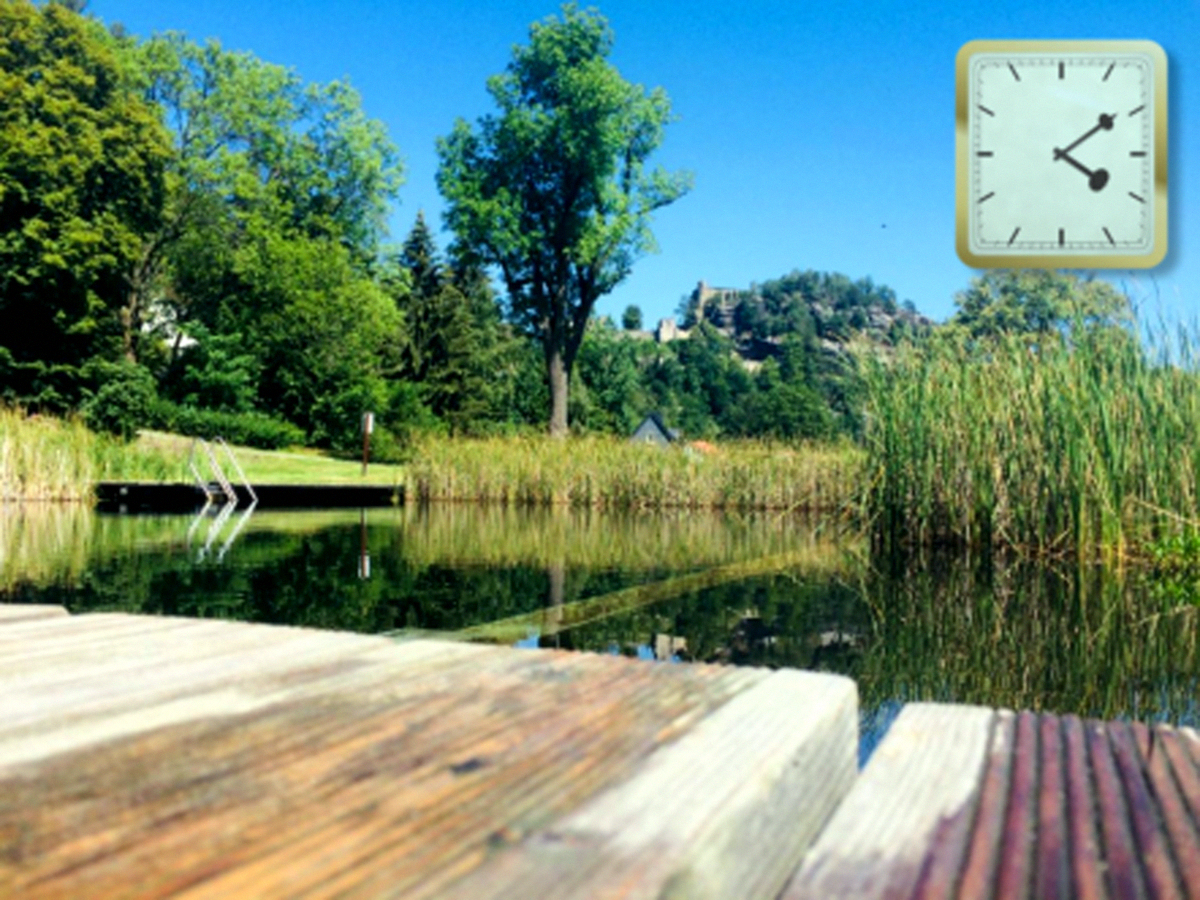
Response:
{"hour": 4, "minute": 9}
